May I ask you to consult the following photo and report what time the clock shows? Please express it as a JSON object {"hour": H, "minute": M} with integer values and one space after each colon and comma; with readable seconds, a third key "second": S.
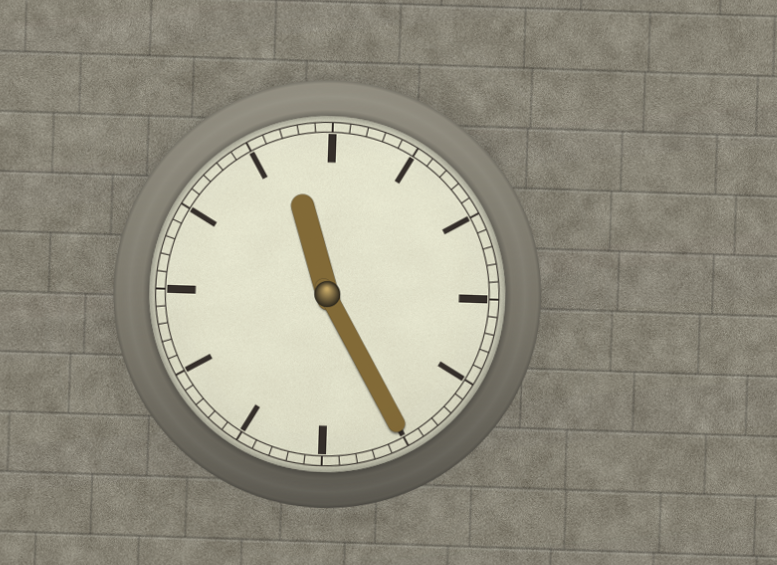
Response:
{"hour": 11, "minute": 25}
